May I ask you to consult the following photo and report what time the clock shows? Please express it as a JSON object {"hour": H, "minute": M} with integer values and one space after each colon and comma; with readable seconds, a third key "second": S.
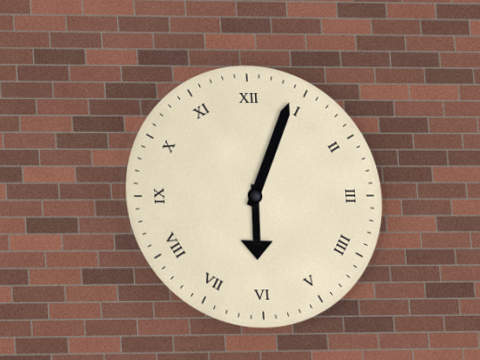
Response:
{"hour": 6, "minute": 4}
